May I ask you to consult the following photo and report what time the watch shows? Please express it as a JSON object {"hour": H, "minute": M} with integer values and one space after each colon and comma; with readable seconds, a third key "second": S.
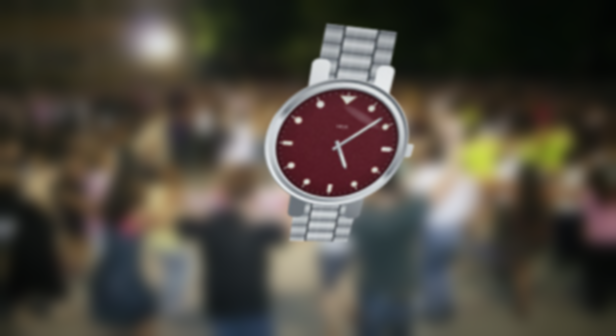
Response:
{"hour": 5, "minute": 8}
